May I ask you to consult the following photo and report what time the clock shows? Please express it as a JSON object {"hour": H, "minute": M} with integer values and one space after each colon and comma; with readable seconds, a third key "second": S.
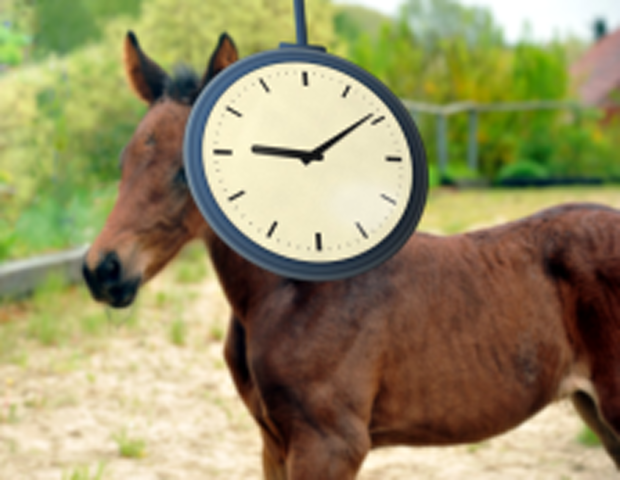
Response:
{"hour": 9, "minute": 9}
